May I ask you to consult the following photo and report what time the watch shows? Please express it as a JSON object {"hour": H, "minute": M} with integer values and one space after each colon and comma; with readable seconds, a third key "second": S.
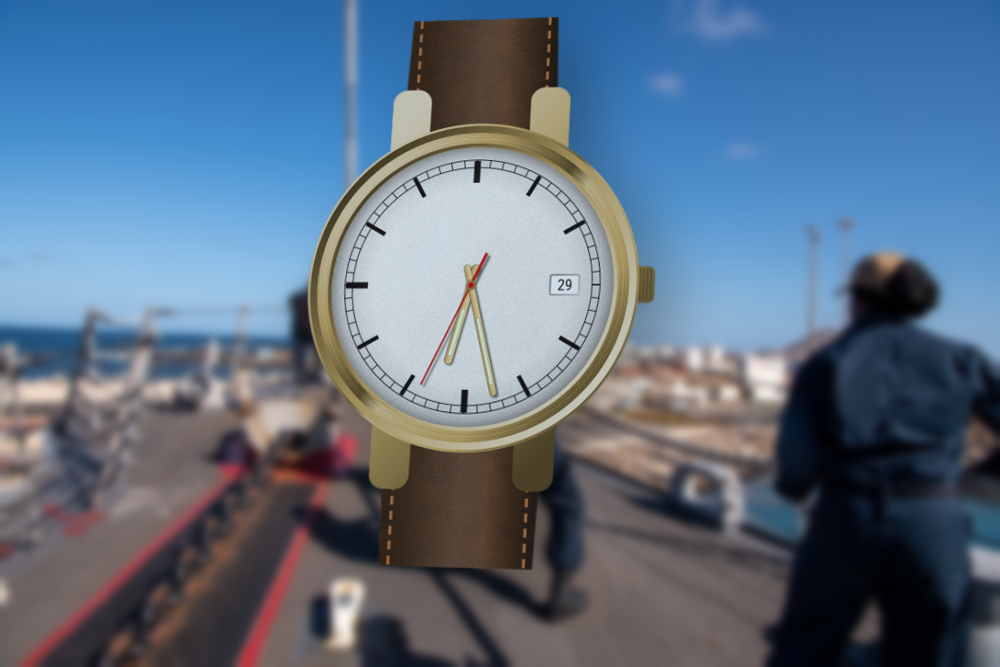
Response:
{"hour": 6, "minute": 27, "second": 34}
